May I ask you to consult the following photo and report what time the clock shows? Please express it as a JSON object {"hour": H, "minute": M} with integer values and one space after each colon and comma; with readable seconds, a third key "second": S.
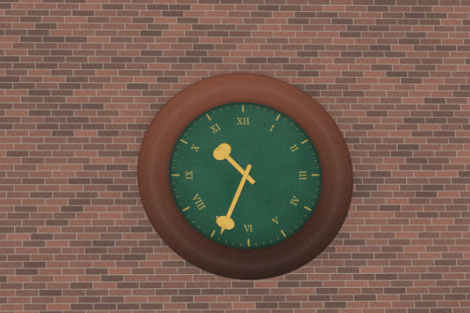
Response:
{"hour": 10, "minute": 34}
